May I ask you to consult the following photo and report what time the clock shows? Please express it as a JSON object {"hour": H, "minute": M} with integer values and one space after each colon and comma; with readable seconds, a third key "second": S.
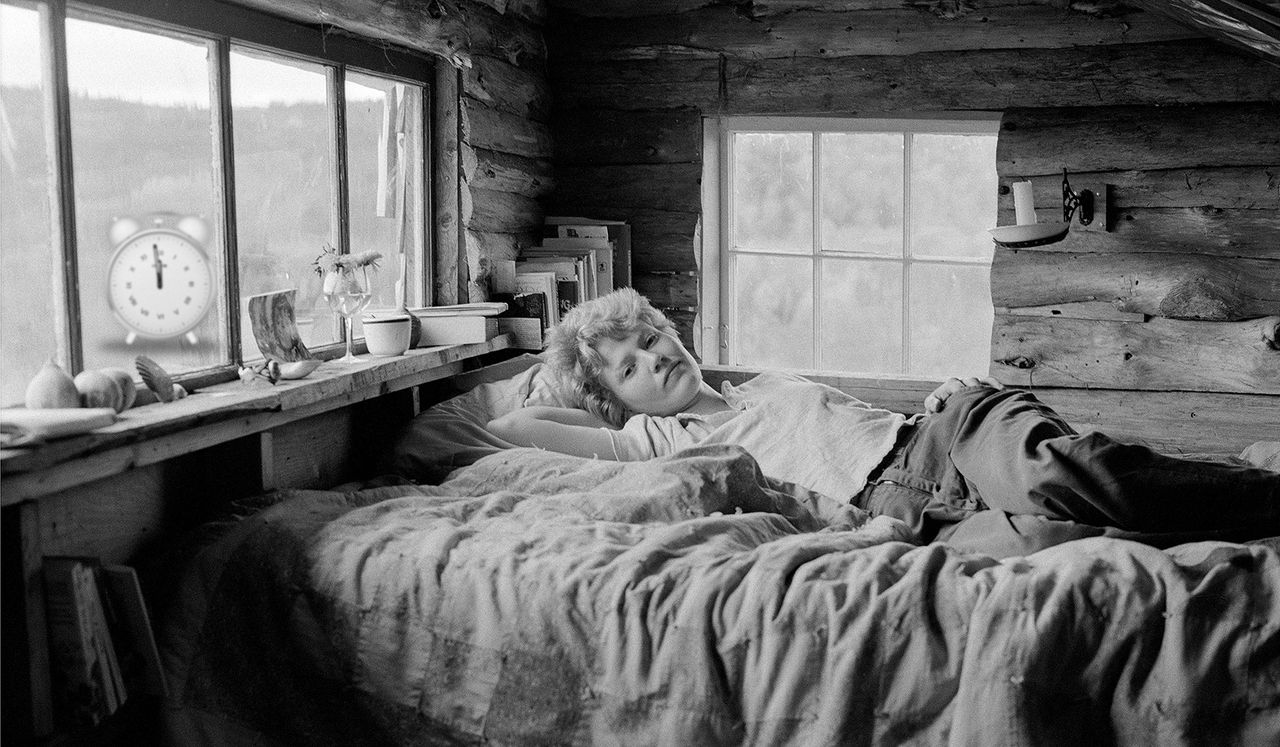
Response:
{"hour": 11, "minute": 59}
